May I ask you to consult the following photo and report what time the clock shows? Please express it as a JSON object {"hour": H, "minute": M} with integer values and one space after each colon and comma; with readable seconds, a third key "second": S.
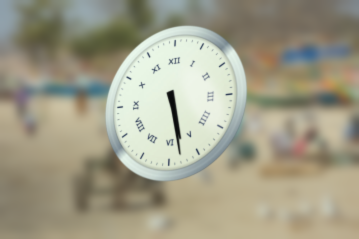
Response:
{"hour": 5, "minute": 28}
